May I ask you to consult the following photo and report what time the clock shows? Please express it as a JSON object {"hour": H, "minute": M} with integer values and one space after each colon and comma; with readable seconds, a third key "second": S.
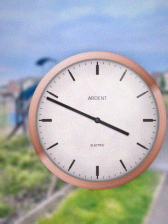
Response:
{"hour": 3, "minute": 49}
